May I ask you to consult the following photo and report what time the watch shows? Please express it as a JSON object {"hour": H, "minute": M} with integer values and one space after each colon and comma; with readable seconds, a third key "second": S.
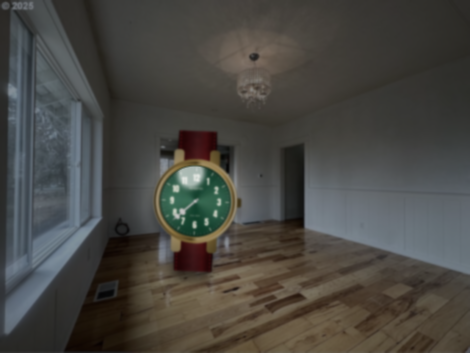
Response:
{"hour": 7, "minute": 38}
